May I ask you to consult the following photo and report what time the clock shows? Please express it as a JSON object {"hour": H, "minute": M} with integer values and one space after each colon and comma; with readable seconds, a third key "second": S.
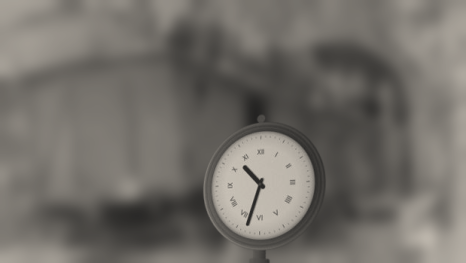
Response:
{"hour": 10, "minute": 33}
